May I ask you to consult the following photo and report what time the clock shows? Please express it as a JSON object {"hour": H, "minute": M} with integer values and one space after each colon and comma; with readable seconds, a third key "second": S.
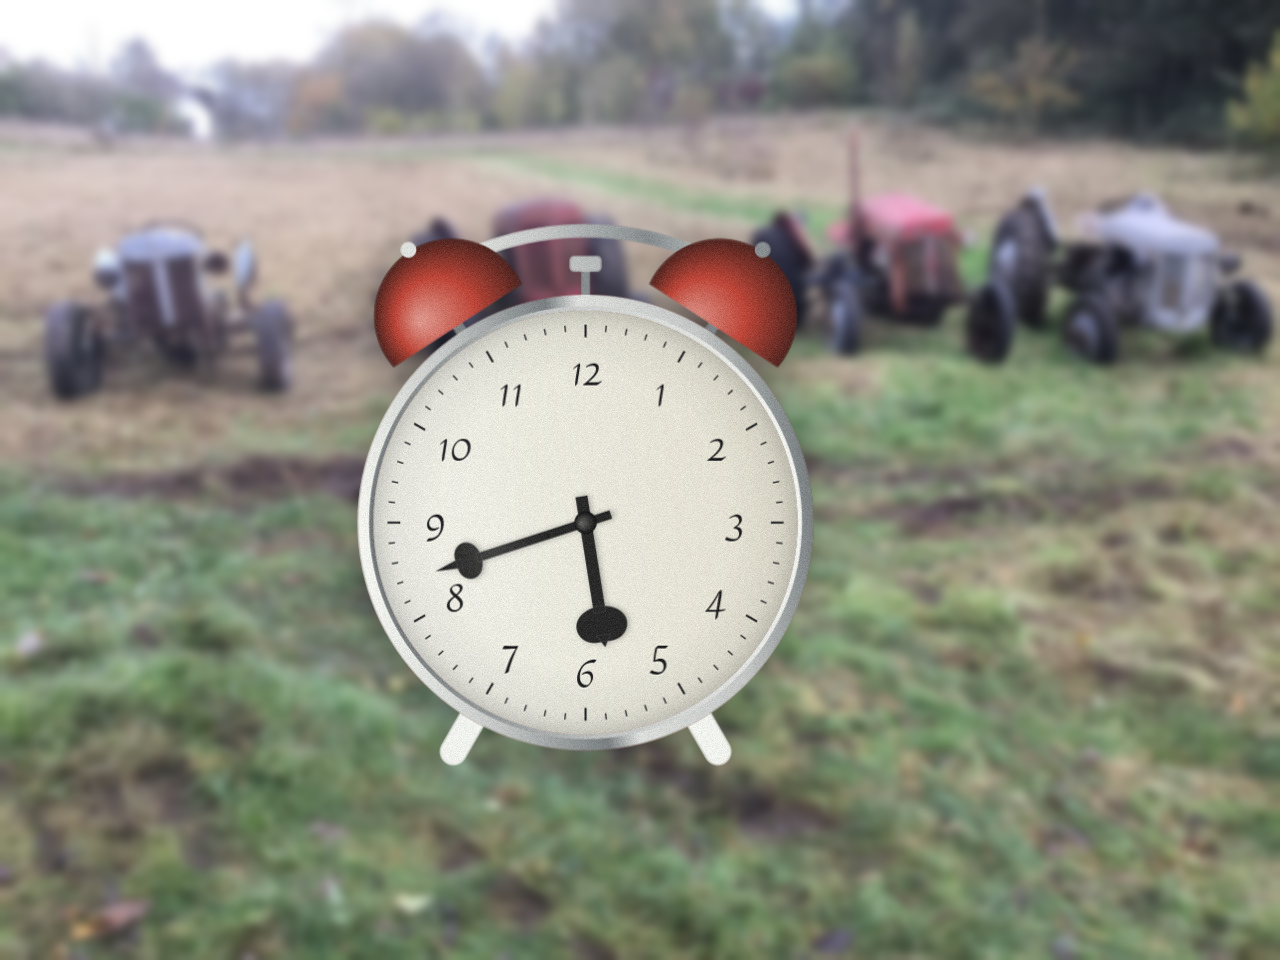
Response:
{"hour": 5, "minute": 42}
